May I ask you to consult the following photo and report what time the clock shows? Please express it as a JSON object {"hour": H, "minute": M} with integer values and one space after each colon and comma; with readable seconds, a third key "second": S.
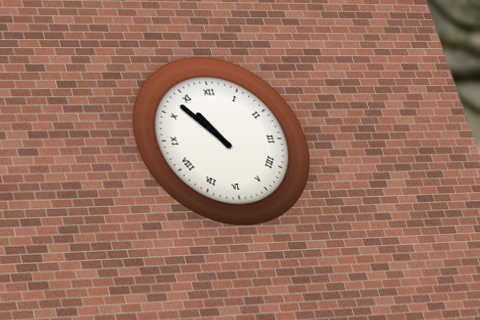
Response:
{"hour": 10, "minute": 53}
